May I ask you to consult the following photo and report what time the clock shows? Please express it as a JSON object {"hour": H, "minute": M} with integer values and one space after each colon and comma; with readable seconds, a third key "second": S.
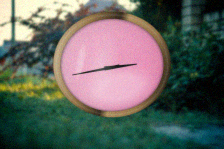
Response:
{"hour": 2, "minute": 43}
